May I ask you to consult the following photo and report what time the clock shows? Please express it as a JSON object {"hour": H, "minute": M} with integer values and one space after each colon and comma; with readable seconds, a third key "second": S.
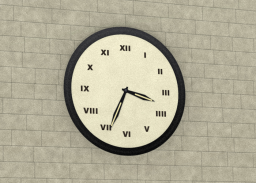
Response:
{"hour": 3, "minute": 34}
